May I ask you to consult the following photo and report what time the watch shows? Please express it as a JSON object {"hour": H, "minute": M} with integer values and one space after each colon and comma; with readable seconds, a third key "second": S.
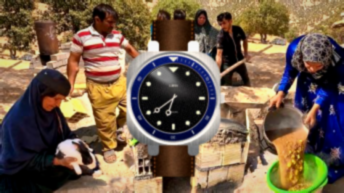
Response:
{"hour": 6, "minute": 39}
